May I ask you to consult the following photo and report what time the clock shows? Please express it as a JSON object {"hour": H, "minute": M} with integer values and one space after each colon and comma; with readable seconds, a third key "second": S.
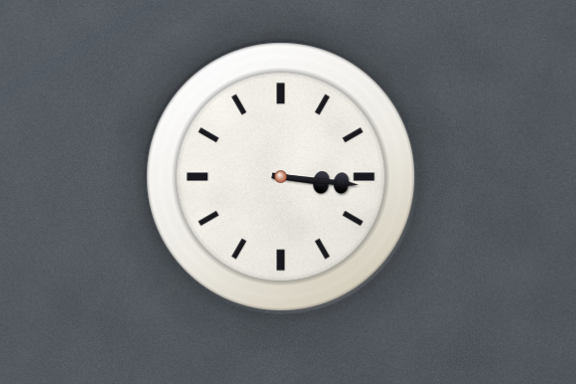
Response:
{"hour": 3, "minute": 16}
